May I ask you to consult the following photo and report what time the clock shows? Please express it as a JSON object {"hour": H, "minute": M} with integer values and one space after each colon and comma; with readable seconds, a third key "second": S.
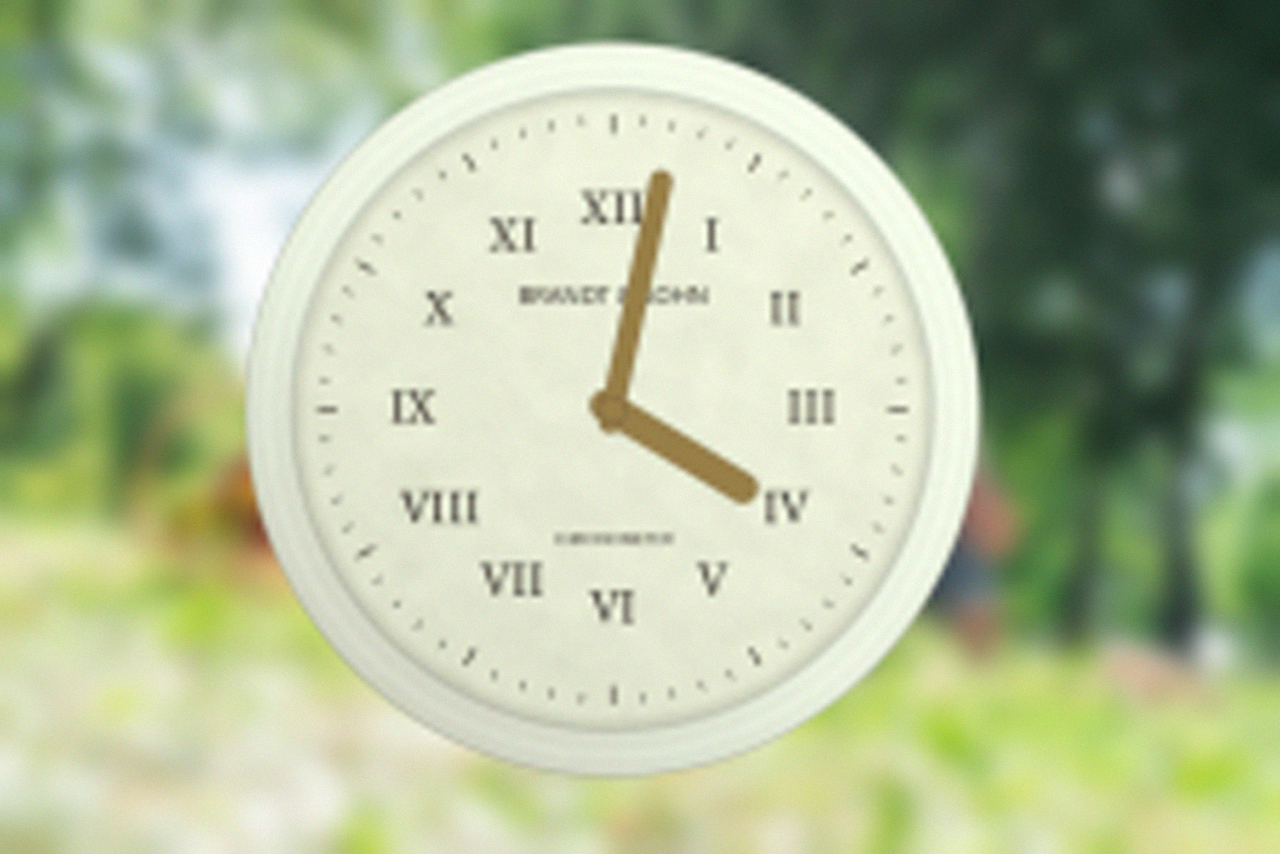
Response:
{"hour": 4, "minute": 2}
